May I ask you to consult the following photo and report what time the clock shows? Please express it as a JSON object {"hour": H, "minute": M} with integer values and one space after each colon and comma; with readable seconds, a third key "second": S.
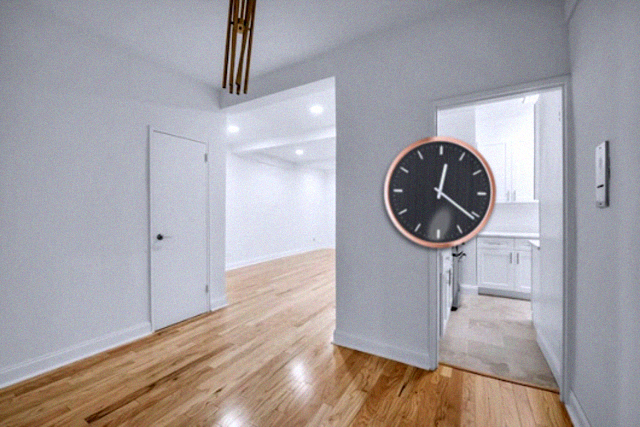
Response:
{"hour": 12, "minute": 21}
